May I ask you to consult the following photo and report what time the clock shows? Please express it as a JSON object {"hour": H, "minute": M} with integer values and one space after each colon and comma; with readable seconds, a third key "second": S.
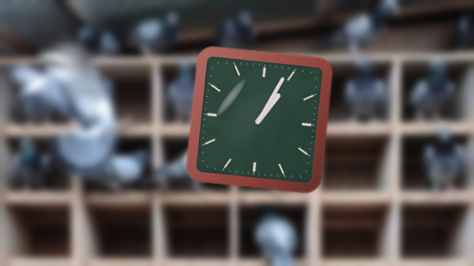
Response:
{"hour": 1, "minute": 4}
